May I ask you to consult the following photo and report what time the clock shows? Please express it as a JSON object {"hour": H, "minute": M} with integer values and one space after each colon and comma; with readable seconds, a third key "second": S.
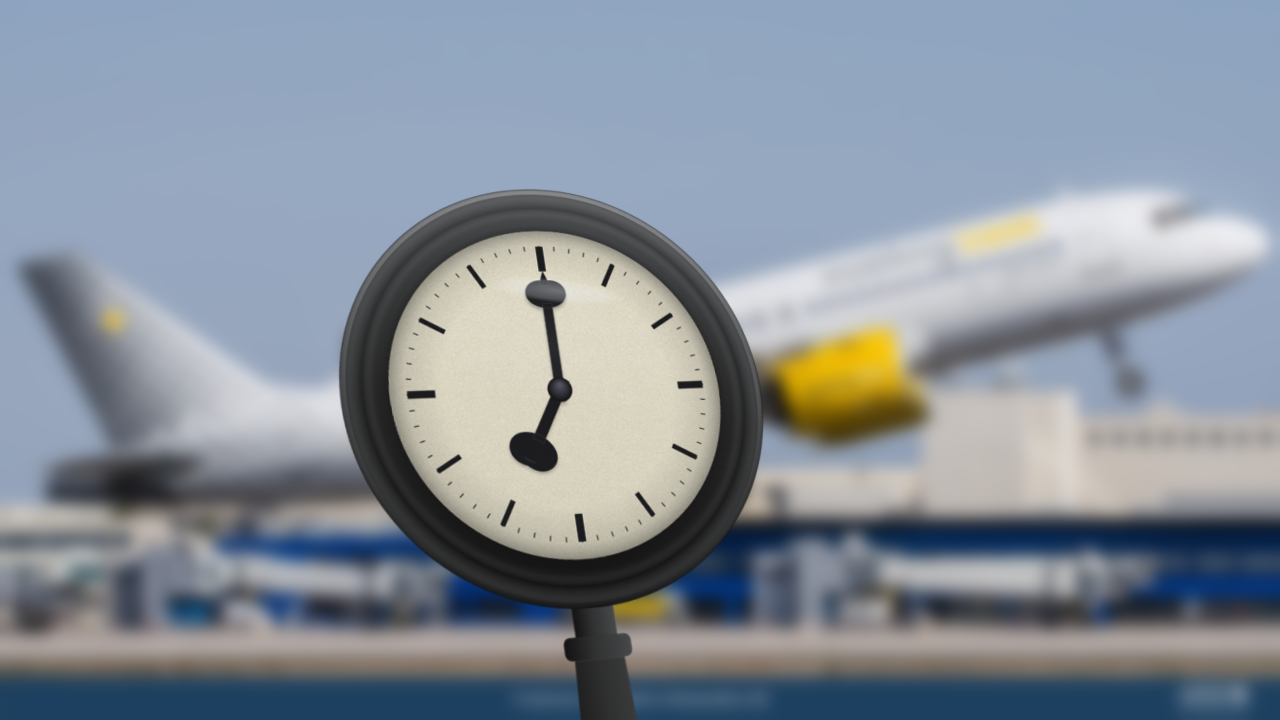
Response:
{"hour": 7, "minute": 0}
